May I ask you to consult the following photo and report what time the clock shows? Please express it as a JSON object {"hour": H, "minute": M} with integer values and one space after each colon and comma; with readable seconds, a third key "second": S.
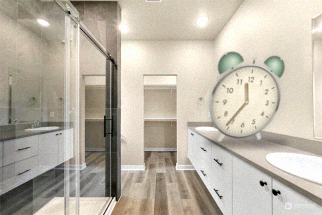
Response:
{"hour": 11, "minute": 36}
